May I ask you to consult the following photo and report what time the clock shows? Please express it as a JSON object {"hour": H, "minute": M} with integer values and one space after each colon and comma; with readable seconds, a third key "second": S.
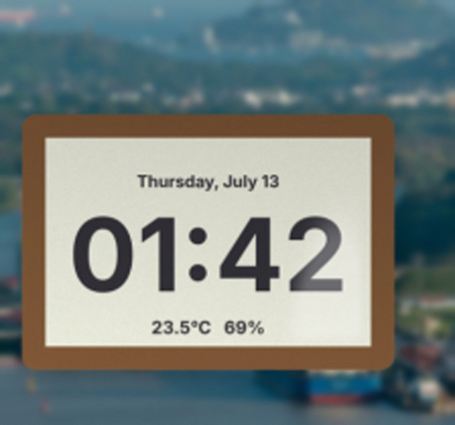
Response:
{"hour": 1, "minute": 42}
